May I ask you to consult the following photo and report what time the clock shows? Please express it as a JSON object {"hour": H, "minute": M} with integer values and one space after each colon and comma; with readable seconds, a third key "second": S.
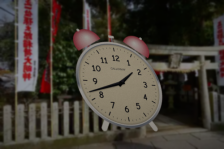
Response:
{"hour": 1, "minute": 42}
